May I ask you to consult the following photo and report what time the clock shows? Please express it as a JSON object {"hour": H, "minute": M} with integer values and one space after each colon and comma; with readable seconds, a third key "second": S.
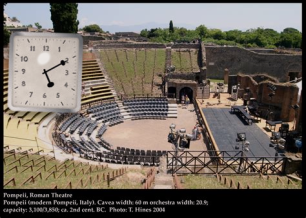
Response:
{"hour": 5, "minute": 10}
